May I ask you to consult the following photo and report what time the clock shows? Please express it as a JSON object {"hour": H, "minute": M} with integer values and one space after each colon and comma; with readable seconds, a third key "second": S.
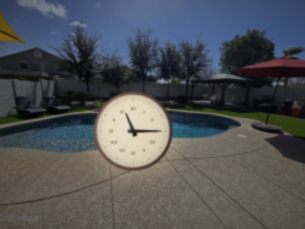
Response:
{"hour": 11, "minute": 15}
